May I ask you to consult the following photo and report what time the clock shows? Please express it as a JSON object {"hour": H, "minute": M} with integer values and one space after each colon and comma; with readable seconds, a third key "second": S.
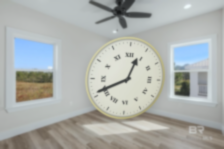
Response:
{"hour": 12, "minute": 41}
